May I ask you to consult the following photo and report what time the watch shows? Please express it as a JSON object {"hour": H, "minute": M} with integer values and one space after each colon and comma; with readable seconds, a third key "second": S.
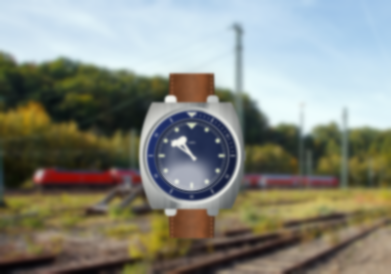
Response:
{"hour": 10, "minute": 51}
